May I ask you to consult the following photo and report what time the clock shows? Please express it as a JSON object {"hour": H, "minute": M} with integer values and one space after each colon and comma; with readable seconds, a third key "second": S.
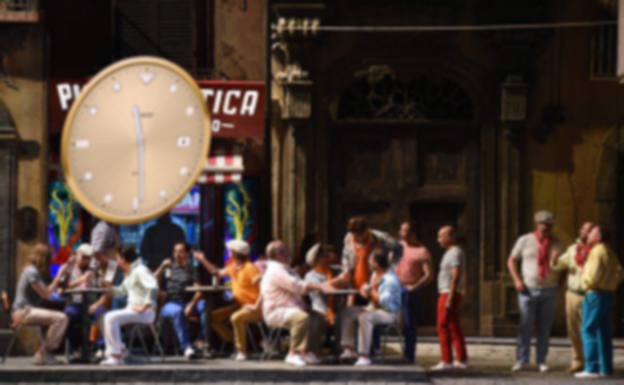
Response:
{"hour": 11, "minute": 29}
